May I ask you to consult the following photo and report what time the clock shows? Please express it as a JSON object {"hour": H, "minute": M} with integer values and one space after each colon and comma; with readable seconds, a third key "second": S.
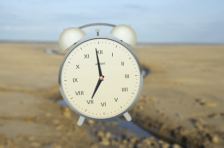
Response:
{"hour": 6, "minute": 59}
